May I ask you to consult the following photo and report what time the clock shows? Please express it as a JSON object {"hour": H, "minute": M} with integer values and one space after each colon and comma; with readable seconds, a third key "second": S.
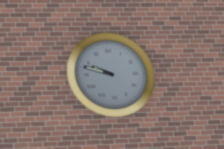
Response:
{"hour": 9, "minute": 48}
